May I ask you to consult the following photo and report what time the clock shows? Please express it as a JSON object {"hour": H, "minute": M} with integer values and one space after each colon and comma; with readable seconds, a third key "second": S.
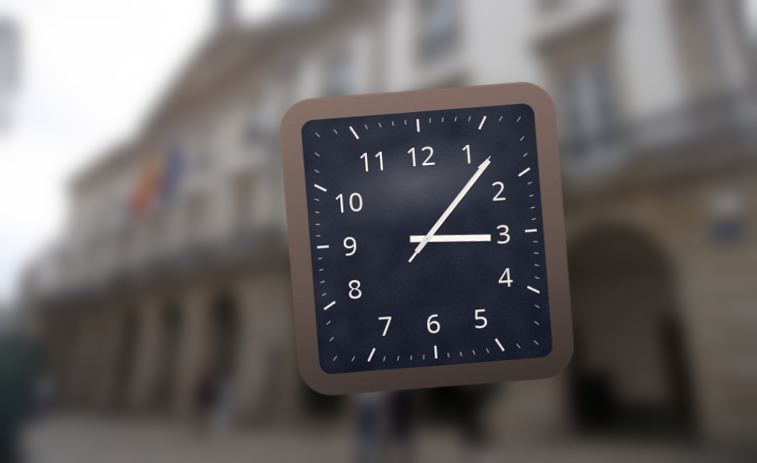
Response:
{"hour": 3, "minute": 7, "second": 7}
